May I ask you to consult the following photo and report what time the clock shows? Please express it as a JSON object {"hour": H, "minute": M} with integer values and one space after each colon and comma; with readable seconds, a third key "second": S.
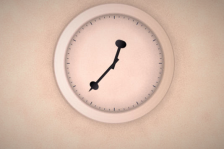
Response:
{"hour": 12, "minute": 37}
